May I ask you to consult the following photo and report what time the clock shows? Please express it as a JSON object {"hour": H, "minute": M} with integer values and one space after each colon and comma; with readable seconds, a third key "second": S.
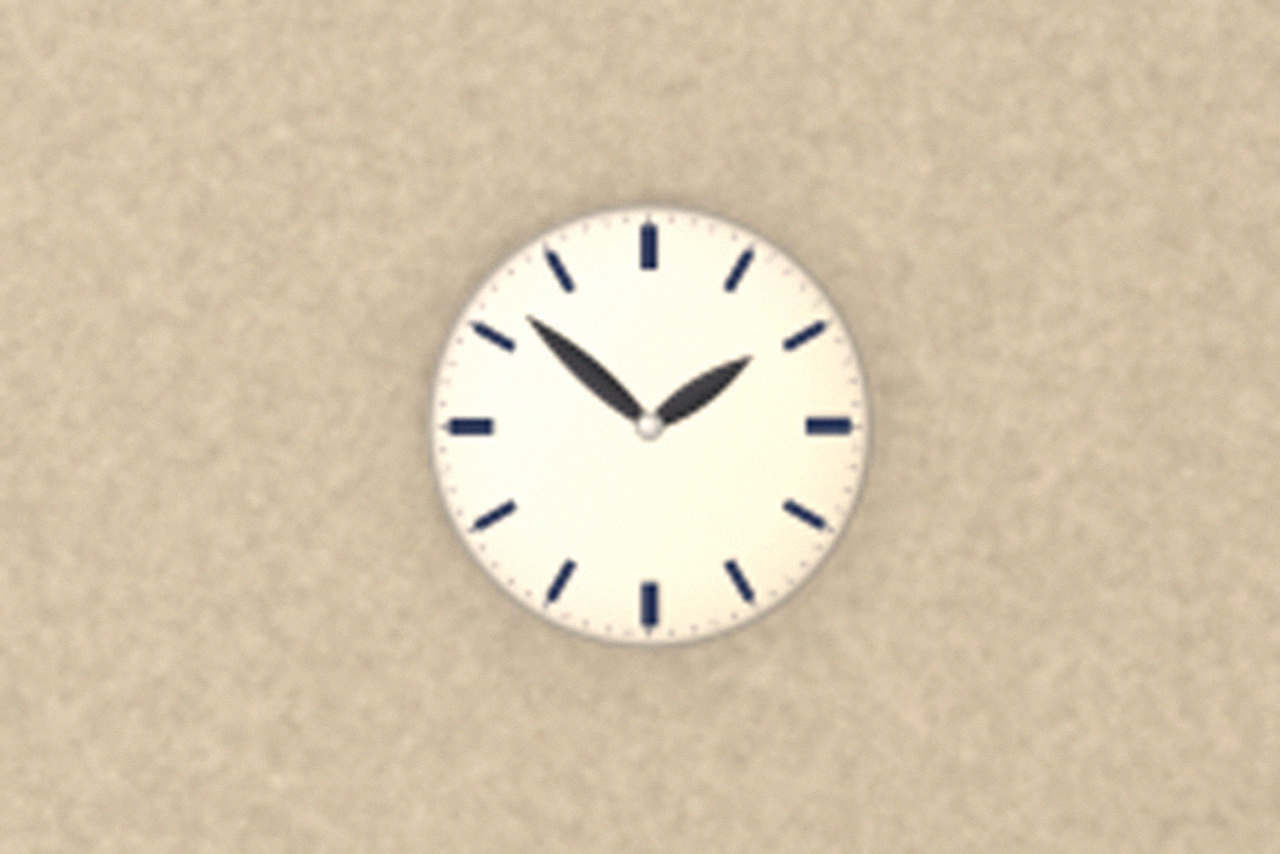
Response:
{"hour": 1, "minute": 52}
